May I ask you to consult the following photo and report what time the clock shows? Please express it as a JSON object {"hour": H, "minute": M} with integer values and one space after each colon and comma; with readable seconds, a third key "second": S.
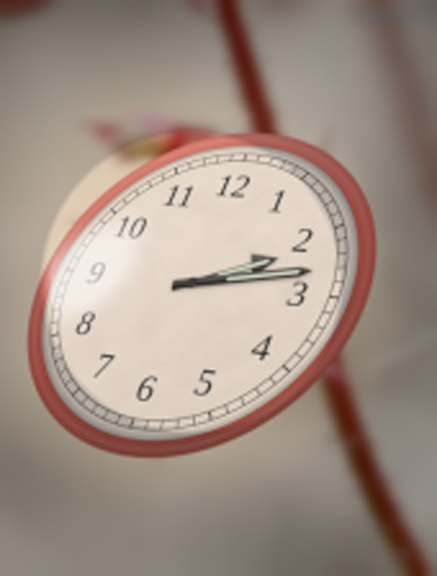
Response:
{"hour": 2, "minute": 13}
